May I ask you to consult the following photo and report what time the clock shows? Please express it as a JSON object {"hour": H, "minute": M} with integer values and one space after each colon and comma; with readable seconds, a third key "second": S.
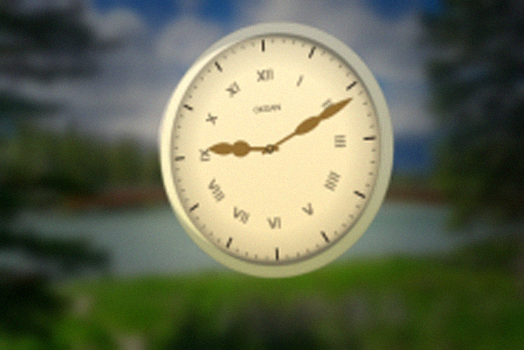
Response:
{"hour": 9, "minute": 11}
